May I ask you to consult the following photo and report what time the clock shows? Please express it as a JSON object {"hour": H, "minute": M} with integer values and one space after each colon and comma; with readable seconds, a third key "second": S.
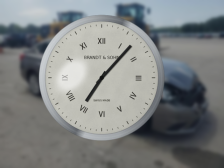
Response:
{"hour": 7, "minute": 7}
